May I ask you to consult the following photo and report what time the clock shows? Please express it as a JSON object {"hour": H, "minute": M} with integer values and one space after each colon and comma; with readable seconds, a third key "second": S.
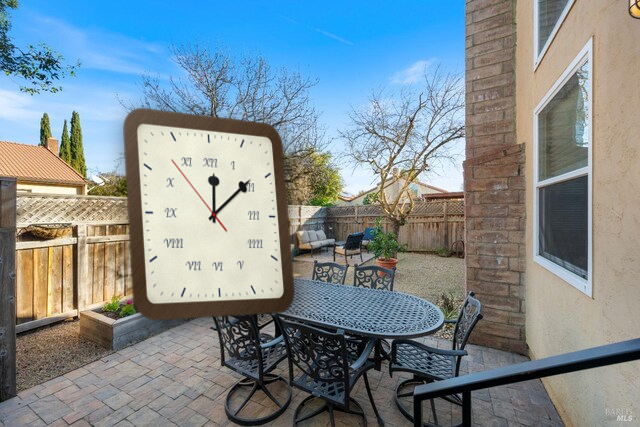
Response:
{"hour": 12, "minute": 8, "second": 53}
